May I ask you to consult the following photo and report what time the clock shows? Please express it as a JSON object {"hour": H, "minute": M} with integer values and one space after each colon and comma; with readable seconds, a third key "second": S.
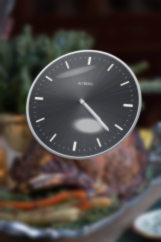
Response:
{"hour": 4, "minute": 22}
